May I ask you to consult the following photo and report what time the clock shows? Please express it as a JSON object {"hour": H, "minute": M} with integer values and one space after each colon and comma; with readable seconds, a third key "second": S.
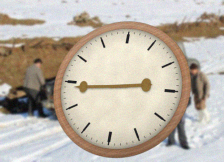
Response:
{"hour": 2, "minute": 44}
